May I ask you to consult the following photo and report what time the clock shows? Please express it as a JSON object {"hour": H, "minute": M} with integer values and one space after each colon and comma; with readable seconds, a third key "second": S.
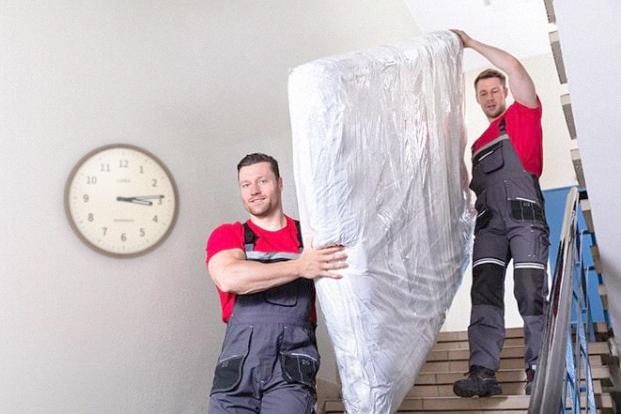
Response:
{"hour": 3, "minute": 14}
